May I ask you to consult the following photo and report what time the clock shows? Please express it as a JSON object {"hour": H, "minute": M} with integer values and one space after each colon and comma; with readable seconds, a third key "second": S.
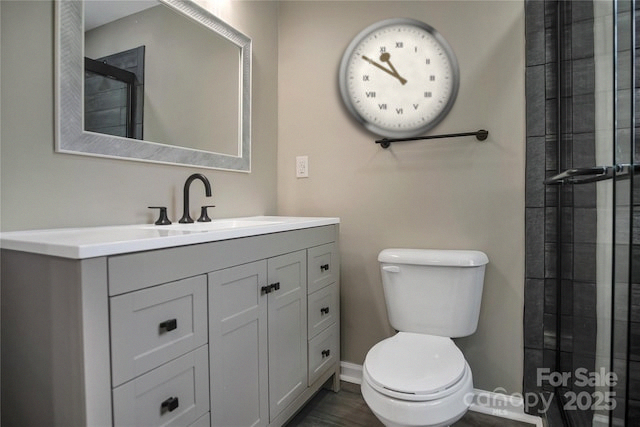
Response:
{"hour": 10, "minute": 50}
